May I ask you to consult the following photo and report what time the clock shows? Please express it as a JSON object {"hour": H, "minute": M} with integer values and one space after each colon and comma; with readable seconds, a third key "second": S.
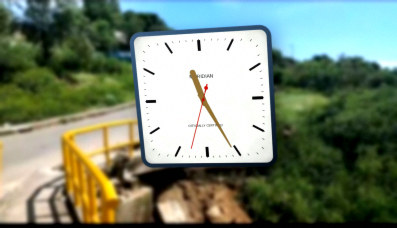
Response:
{"hour": 11, "minute": 25, "second": 33}
